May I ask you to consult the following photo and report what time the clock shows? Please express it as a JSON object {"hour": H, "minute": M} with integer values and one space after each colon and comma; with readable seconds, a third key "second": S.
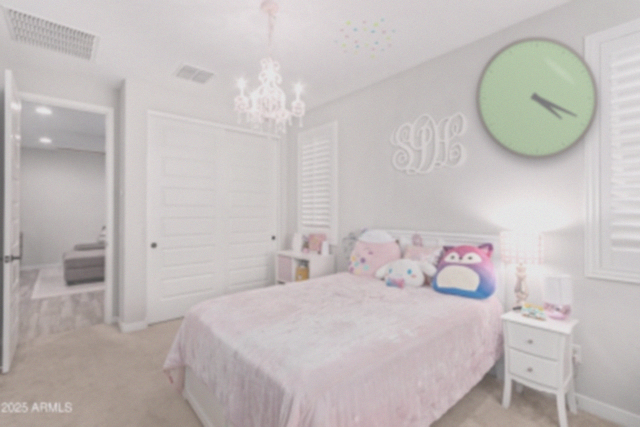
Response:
{"hour": 4, "minute": 19}
